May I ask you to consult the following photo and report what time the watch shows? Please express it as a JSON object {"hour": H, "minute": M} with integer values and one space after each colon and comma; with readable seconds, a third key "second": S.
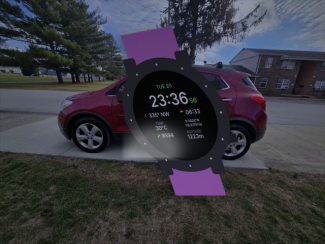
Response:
{"hour": 23, "minute": 36}
